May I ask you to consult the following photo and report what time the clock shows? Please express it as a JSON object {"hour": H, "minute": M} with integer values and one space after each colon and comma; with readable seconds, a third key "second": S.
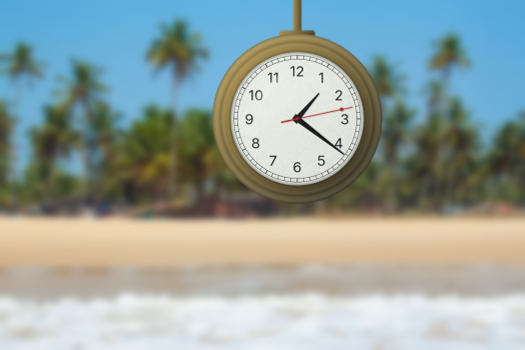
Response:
{"hour": 1, "minute": 21, "second": 13}
